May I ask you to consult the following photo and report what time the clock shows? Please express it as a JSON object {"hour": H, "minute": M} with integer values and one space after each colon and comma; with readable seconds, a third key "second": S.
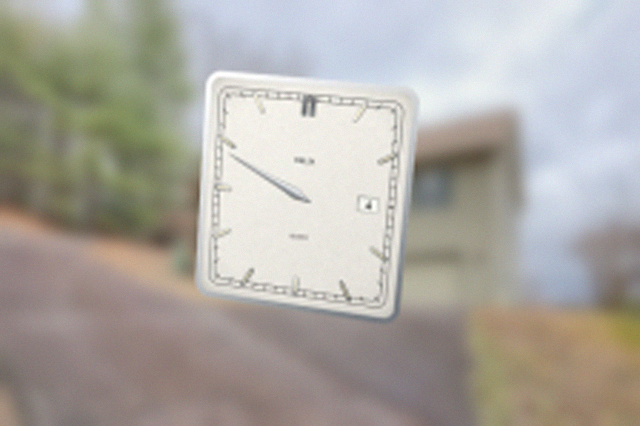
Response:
{"hour": 9, "minute": 49}
